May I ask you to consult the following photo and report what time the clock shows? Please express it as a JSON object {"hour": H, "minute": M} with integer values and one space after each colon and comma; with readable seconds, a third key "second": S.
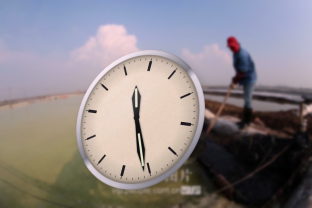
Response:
{"hour": 11, "minute": 26}
